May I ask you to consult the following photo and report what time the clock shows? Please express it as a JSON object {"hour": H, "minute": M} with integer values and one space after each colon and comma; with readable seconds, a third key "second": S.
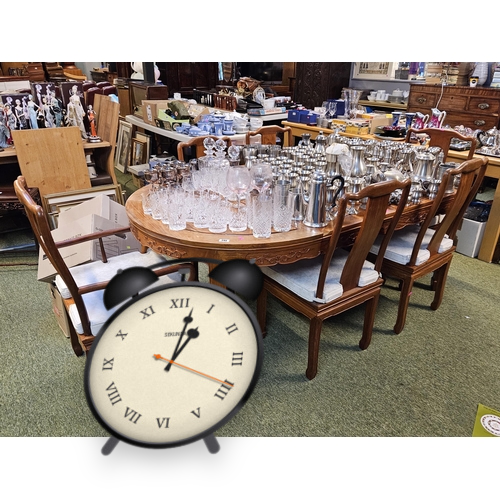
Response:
{"hour": 1, "minute": 2, "second": 19}
